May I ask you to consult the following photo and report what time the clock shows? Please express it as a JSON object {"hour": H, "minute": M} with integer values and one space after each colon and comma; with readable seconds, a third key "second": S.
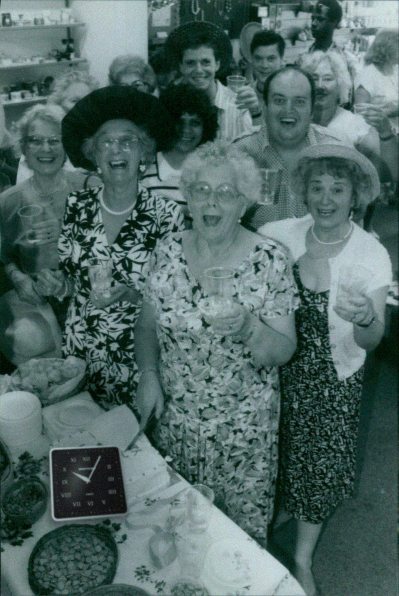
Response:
{"hour": 10, "minute": 5}
